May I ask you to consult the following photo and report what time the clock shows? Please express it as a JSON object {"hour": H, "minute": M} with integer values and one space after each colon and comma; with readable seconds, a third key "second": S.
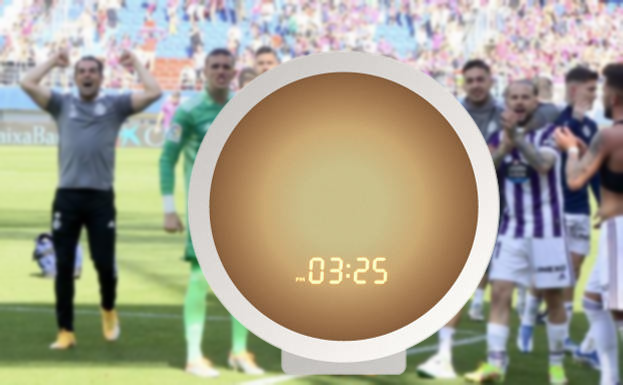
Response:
{"hour": 3, "minute": 25}
